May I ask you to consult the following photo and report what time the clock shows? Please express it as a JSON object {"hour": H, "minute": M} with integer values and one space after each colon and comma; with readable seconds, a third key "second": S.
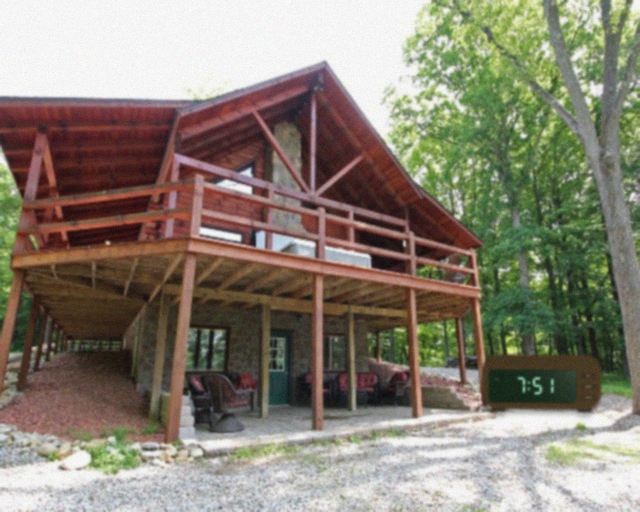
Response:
{"hour": 7, "minute": 51}
